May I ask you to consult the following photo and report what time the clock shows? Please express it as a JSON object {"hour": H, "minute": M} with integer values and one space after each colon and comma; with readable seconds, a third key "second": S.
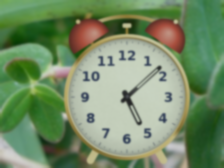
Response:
{"hour": 5, "minute": 8}
